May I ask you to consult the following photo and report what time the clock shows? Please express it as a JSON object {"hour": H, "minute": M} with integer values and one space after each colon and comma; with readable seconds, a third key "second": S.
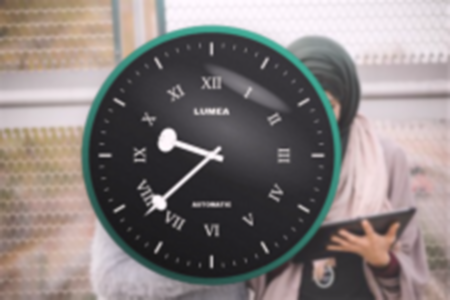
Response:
{"hour": 9, "minute": 38}
